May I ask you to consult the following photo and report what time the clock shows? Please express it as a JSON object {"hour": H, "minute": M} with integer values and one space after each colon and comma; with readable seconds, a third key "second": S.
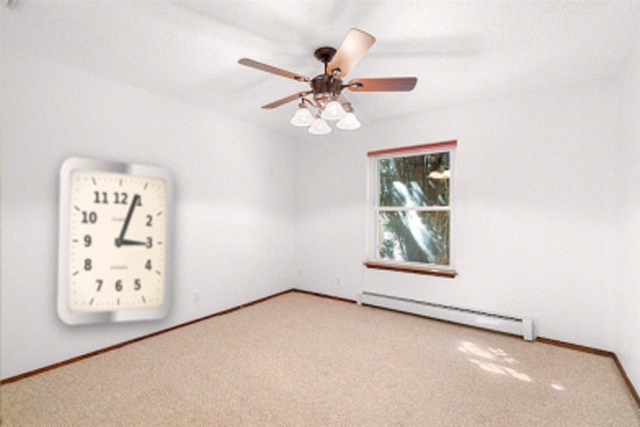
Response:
{"hour": 3, "minute": 4}
